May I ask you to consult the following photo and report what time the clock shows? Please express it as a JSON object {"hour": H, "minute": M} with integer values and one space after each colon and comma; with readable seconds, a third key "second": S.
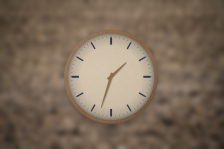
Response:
{"hour": 1, "minute": 33}
